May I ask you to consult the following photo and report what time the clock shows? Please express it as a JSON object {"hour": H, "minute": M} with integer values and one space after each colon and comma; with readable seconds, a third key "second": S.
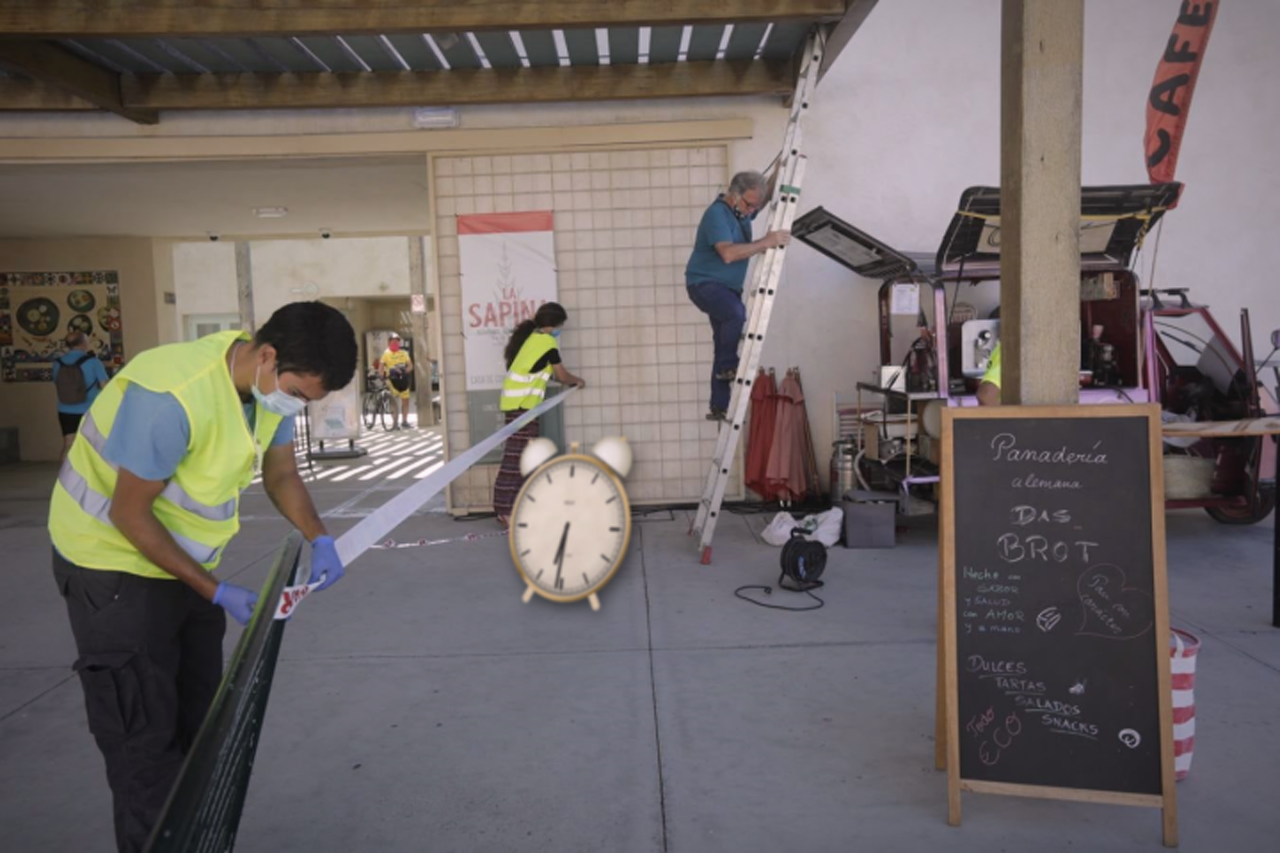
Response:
{"hour": 6, "minute": 31}
